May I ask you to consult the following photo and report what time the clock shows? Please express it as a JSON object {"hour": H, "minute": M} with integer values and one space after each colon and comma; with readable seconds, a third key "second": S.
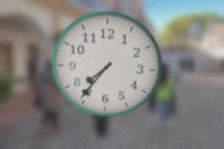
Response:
{"hour": 7, "minute": 36}
